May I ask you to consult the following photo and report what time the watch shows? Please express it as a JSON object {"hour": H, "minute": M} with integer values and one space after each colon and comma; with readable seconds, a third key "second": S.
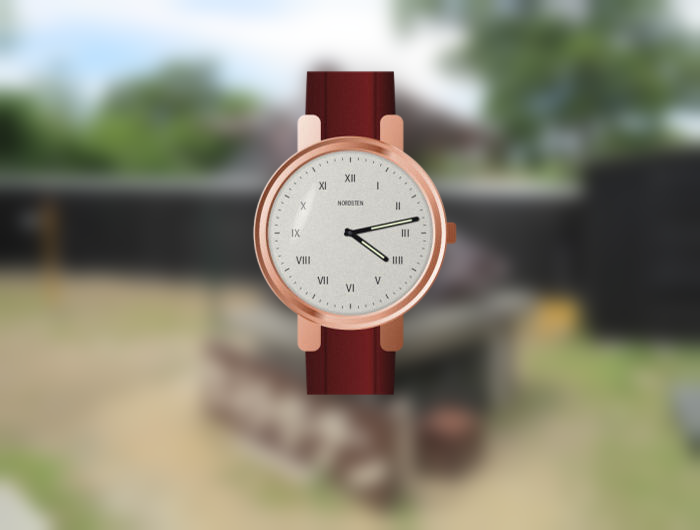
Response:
{"hour": 4, "minute": 13}
